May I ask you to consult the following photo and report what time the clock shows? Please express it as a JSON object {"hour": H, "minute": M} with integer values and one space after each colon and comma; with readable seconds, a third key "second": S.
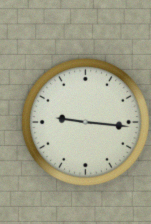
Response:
{"hour": 9, "minute": 16}
